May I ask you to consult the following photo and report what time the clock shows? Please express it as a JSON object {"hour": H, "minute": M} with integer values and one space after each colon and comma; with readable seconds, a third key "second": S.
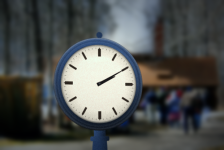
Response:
{"hour": 2, "minute": 10}
